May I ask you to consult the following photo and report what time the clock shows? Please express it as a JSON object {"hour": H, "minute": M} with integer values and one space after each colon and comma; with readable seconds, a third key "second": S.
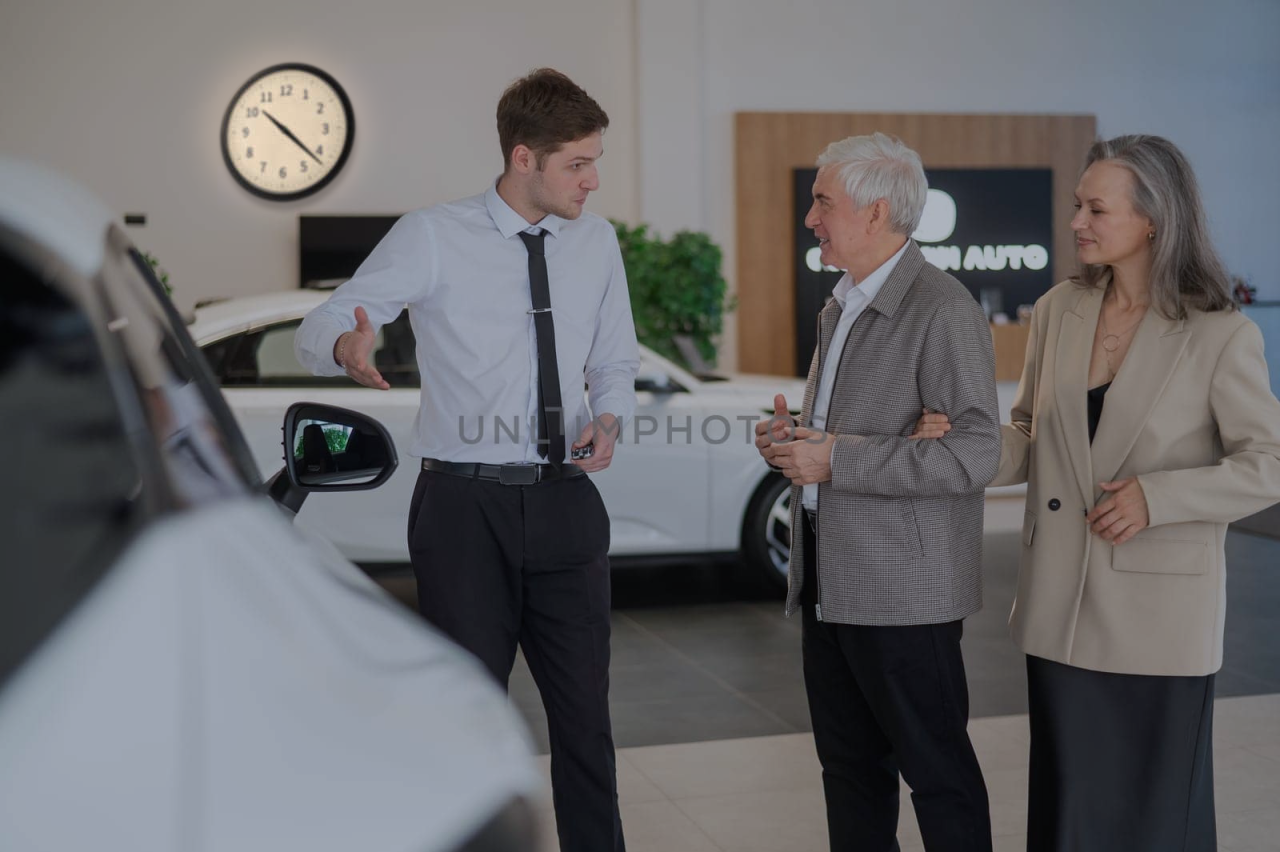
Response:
{"hour": 10, "minute": 22}
